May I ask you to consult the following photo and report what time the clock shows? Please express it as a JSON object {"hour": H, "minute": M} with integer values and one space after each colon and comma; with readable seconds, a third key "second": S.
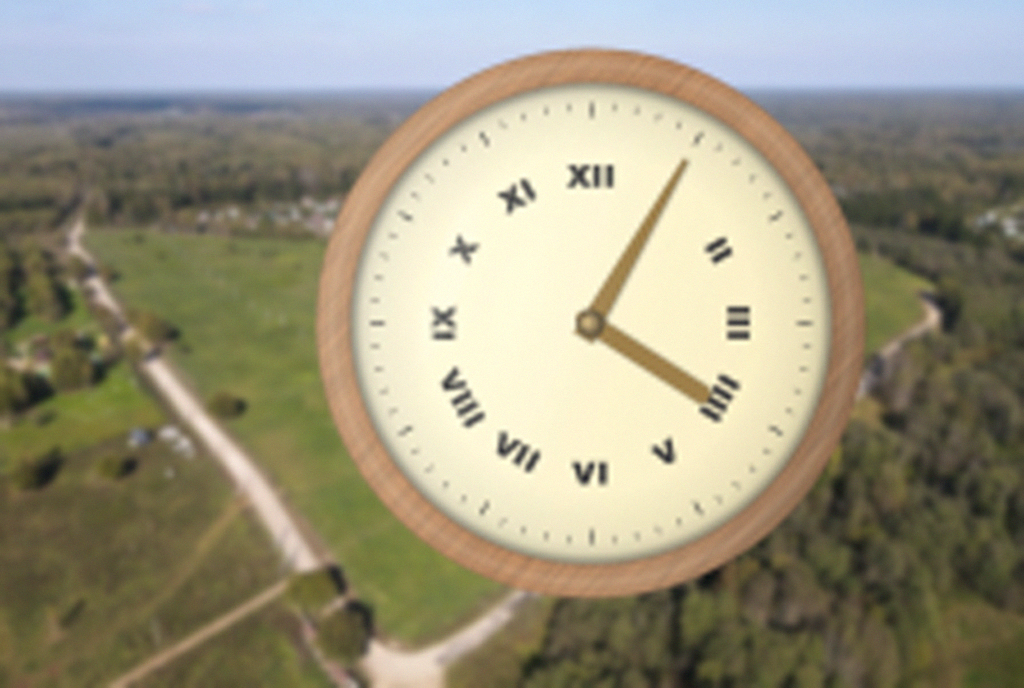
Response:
{"hour": 4, "minute": 5}
